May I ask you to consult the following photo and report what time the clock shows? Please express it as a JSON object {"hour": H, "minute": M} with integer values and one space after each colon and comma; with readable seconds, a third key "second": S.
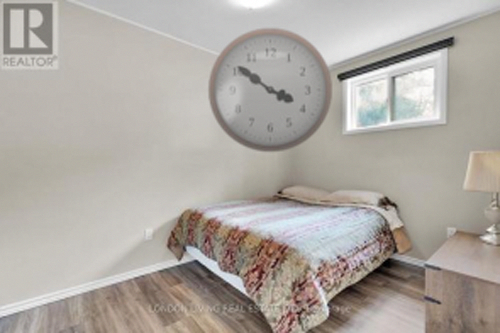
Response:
{"hour": 3, "minute": 51}
